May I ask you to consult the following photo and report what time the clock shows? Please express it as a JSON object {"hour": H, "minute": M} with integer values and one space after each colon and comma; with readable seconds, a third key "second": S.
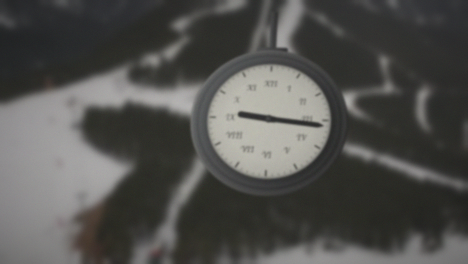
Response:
{"hour": 9, "minute": 16}
